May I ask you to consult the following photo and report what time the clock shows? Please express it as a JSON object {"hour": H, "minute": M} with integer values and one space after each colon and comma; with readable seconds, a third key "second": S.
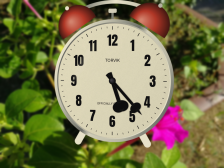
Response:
{"hour": 5, "minute": 23}
